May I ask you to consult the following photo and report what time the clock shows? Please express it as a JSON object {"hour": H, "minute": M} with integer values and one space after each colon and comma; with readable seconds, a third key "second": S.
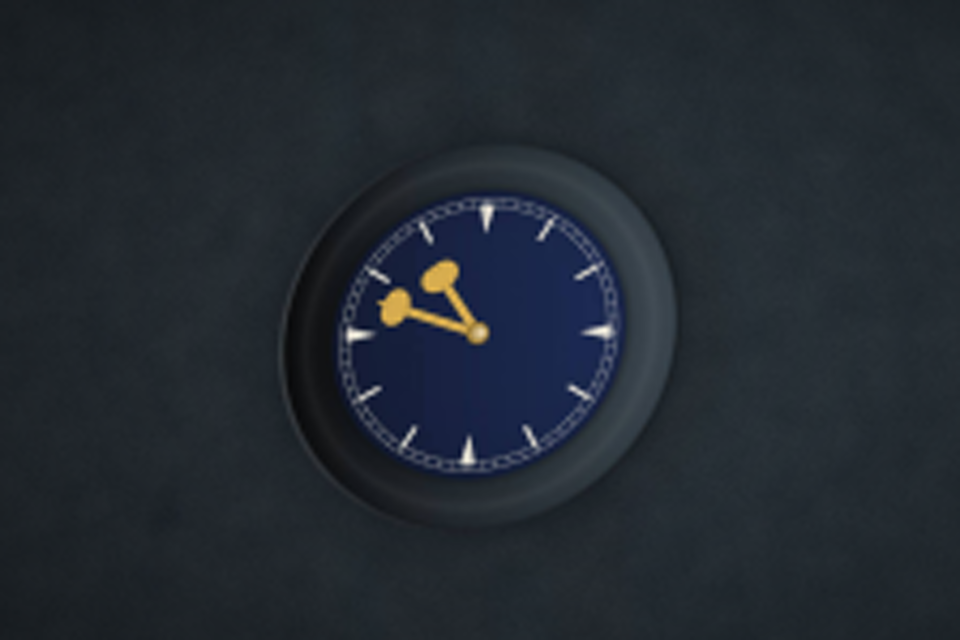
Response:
{"hour": 10, "minute": 48}
